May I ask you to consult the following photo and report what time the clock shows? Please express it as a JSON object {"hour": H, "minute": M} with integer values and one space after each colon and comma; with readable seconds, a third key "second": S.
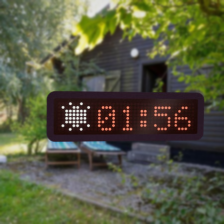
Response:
{"hour": 1, "minute": 56}
